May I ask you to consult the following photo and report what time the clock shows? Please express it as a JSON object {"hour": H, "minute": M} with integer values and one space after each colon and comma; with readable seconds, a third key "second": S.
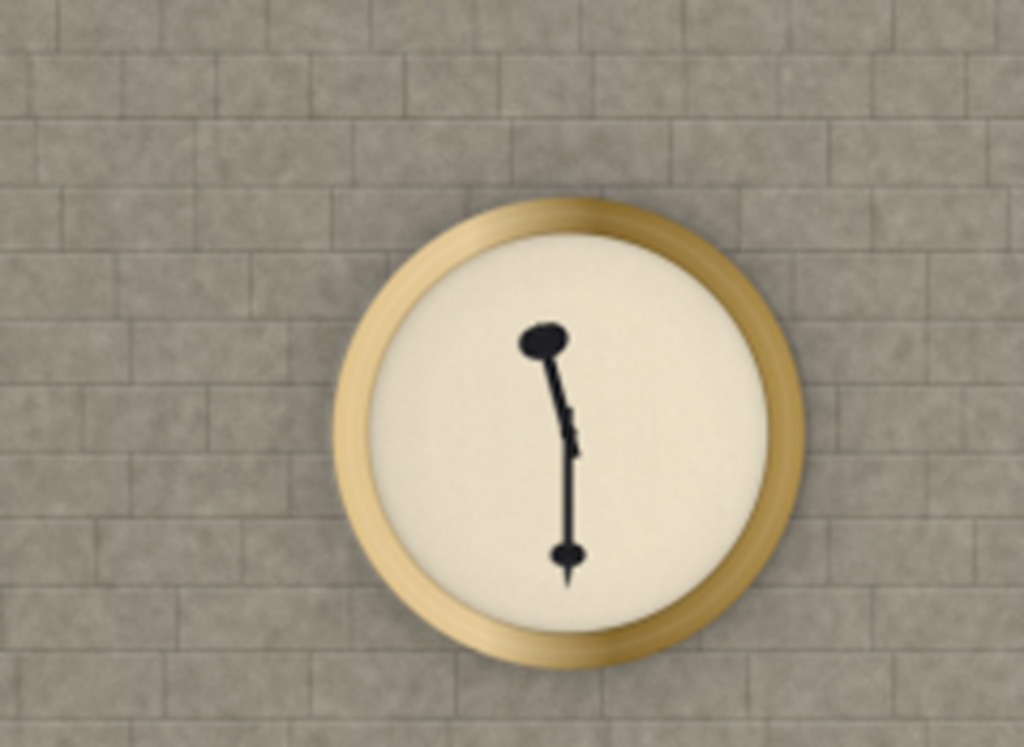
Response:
{"hour": 11, "minute": 30}
